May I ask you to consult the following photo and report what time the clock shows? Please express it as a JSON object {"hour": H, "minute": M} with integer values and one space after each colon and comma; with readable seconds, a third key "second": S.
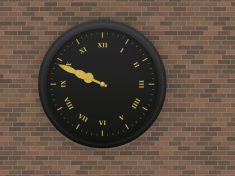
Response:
{"hour": 9, "minute": 49}
